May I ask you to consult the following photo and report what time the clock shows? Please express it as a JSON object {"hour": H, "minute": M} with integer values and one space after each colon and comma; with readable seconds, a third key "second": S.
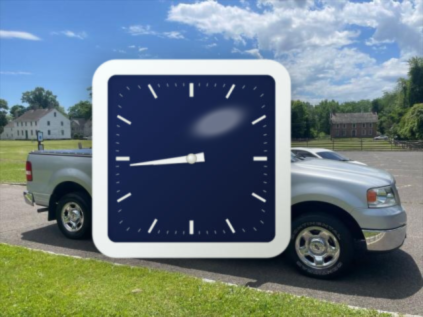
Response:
{"hour": 8, "minute": 44}
